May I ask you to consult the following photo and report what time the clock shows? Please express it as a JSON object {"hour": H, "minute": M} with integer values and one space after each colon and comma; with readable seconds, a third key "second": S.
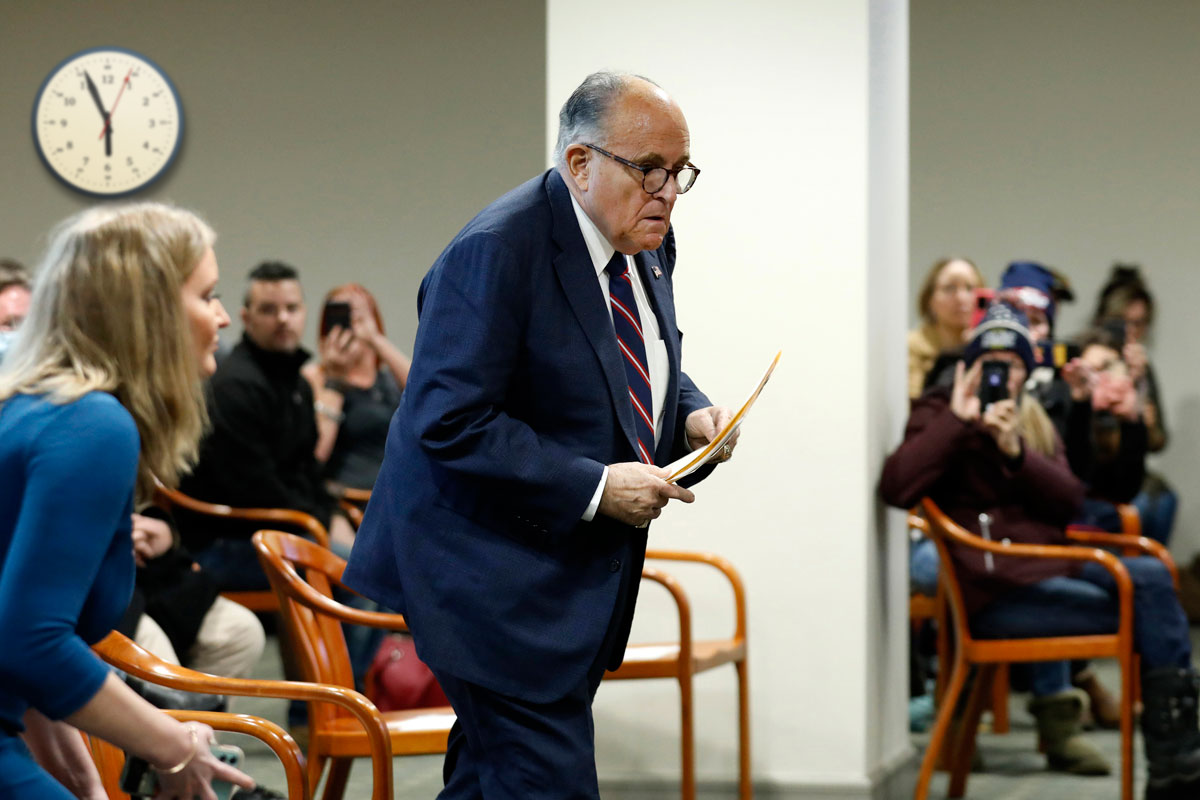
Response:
{"hour": 5, "minute": 56, "second": 4}
